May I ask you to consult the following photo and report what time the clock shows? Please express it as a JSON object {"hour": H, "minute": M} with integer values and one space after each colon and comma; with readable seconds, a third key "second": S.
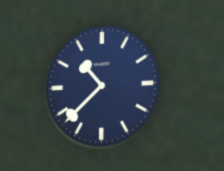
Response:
{"hour": 10, "minute": 38}
